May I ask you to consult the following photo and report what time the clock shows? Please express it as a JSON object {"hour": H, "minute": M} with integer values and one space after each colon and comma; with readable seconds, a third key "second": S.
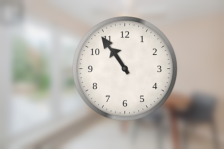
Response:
{"hour": 10, "minute": 54}
